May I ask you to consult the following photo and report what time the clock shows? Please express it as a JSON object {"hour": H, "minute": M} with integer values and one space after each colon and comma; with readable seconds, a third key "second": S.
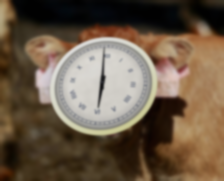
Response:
{"hour": 5, "minute": 59}
